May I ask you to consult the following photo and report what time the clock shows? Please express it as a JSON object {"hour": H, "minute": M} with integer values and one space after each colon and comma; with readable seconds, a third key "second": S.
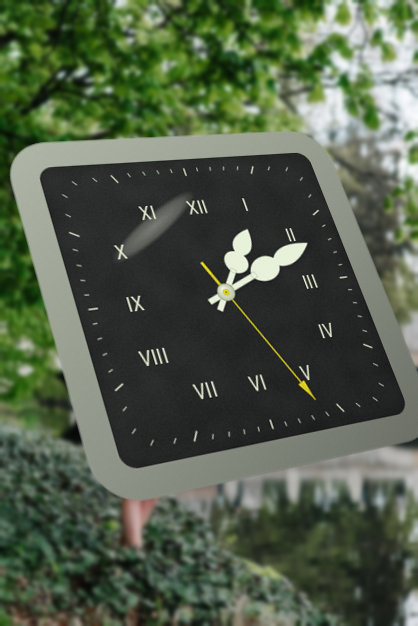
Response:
{"hour": 1, "minute": 11, "second": 26}
